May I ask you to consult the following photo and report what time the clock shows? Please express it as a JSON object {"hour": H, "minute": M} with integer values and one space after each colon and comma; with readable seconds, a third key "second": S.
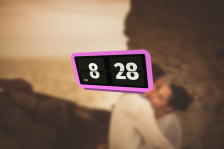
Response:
{"hour": 8, "minute": 28}
